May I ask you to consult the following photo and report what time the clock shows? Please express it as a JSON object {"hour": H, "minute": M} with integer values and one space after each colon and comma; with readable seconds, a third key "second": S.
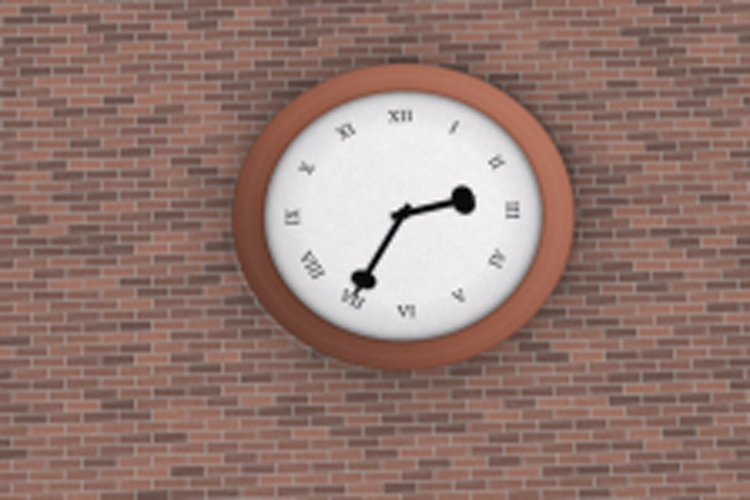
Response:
{"hour": 2, "minute": 35}
